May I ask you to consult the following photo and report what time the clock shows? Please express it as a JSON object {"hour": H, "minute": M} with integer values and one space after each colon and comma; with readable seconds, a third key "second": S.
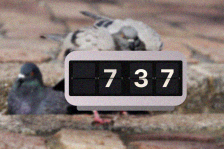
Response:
{"hour": 7, "minute": 37}
